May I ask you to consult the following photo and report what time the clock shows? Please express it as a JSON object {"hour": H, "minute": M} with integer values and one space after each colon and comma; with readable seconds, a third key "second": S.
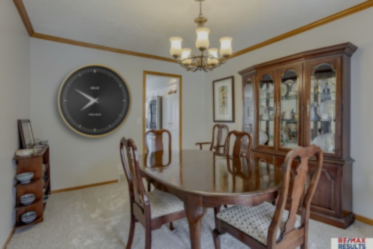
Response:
{"hour": 7, "minute": 50}
